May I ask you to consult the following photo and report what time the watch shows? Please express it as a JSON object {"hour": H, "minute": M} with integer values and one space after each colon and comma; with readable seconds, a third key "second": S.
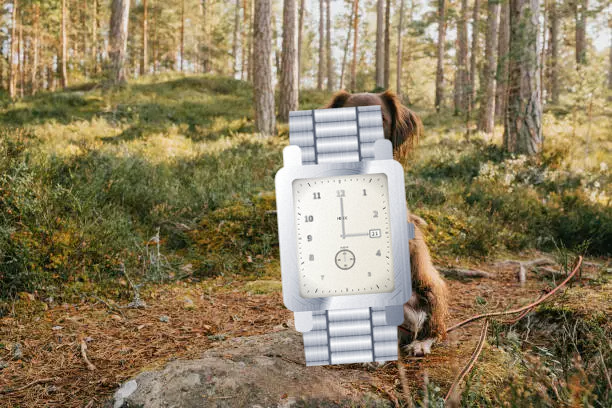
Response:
{"hour": 3, "minute": 0}
